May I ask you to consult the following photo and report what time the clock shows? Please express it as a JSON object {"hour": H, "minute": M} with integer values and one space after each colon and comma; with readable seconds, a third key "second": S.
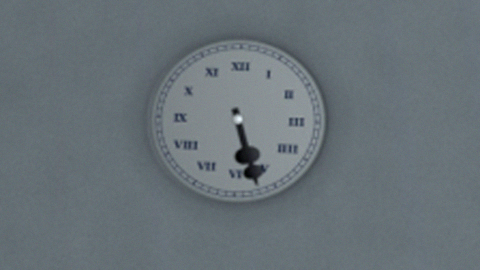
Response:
{"hour": 5, "minute": 27}
